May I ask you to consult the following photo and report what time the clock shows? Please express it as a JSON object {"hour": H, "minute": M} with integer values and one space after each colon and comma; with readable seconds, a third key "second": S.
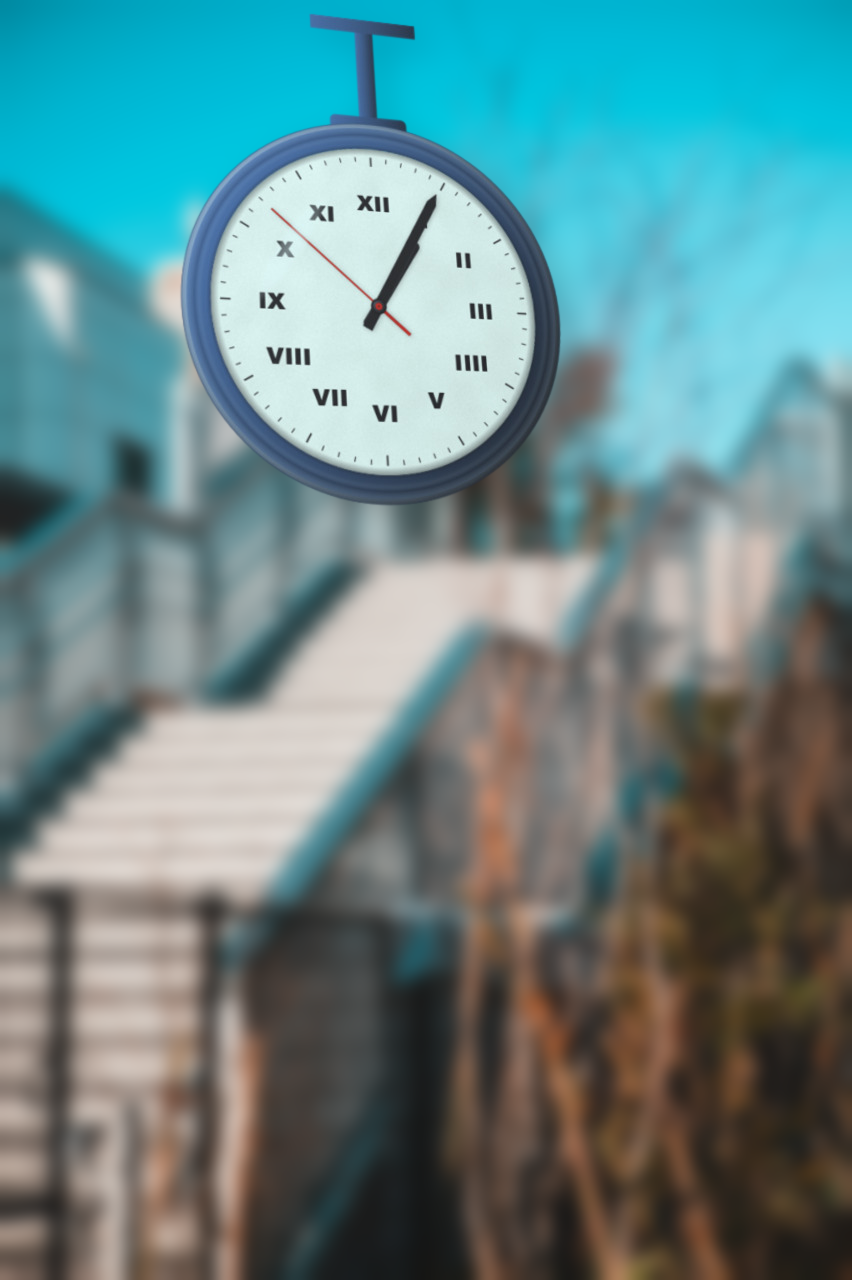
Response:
{"hour": 1, "minute": 4, "second": 52}
